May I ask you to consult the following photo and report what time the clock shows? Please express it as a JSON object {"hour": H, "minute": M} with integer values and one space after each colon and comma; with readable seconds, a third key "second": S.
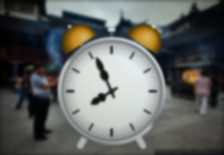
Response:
{"hour": 7, "minute": 56}
